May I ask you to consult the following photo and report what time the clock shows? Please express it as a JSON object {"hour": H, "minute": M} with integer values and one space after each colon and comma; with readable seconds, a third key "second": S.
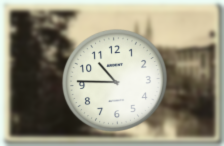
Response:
{"hour": 10, "minute": 46}
